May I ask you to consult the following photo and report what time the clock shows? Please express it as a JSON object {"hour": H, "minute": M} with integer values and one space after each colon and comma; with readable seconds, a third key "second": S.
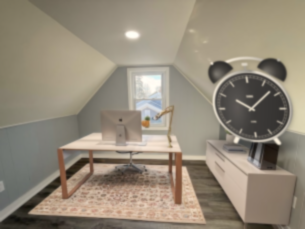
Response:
{"hour": 10, "minute": 8}
